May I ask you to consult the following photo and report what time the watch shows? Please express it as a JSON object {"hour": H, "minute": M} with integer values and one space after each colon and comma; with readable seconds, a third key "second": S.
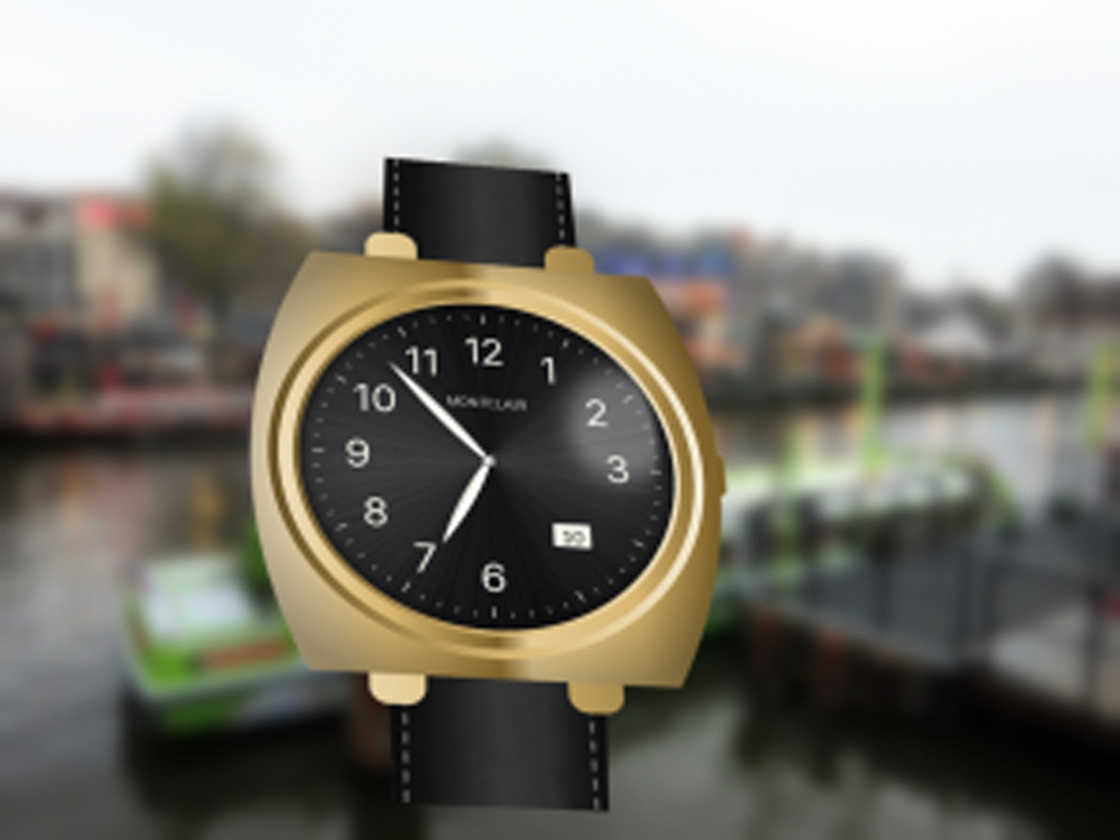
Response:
{"hour": 6, "minute": 53}
